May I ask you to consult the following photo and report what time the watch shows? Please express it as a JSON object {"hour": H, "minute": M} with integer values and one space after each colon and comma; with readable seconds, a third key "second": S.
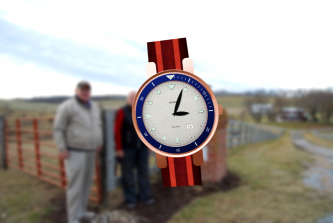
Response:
{"hour": 3, "minute": 4}
